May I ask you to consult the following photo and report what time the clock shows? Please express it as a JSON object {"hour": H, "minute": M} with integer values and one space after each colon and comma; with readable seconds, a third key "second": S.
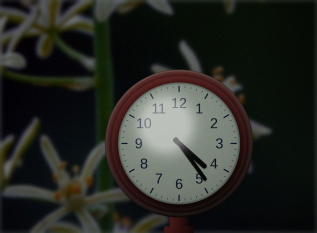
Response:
{"hour": 4, "minute": 24}
